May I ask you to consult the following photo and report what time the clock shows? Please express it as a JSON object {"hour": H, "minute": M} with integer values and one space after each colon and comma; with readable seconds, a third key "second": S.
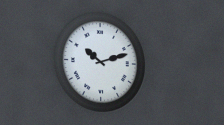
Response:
{"hour": 10, "minute": 12}
